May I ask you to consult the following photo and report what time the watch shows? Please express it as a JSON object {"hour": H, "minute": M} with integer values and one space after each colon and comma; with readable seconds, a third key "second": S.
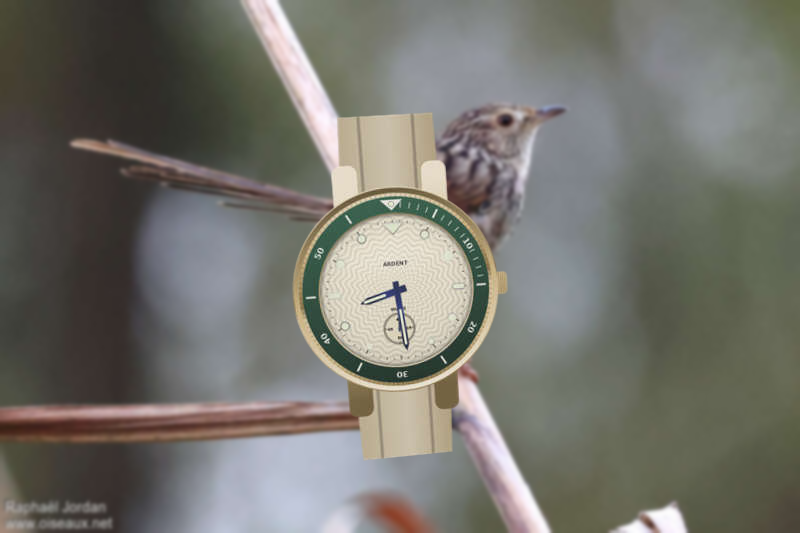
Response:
{"hour": 8, "minute": 29}
